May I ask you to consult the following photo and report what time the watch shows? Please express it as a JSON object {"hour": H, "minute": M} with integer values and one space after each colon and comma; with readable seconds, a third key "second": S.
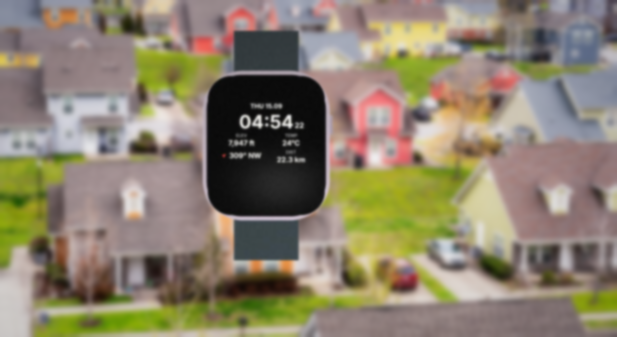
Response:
{"hour": 4, "minute": 54}
